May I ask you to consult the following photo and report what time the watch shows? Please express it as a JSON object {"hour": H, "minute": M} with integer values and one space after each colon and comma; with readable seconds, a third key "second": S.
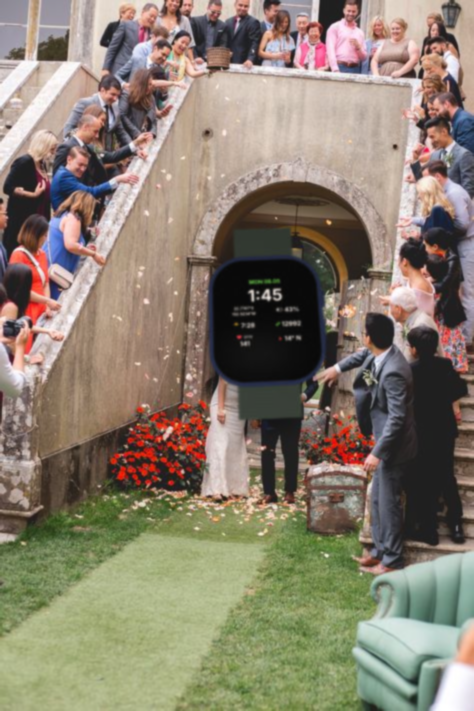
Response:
{"hour": 1, "minute": 45}
